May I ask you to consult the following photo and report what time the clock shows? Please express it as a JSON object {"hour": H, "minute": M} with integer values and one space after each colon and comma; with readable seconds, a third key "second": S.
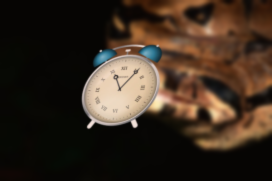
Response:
{"hour": 11, "minute": 6}
